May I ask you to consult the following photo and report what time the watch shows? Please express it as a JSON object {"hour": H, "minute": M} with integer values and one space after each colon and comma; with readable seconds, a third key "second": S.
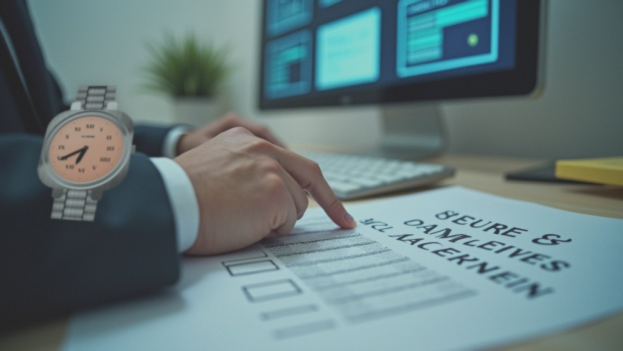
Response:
{"hour": 6, "minute": 40}
